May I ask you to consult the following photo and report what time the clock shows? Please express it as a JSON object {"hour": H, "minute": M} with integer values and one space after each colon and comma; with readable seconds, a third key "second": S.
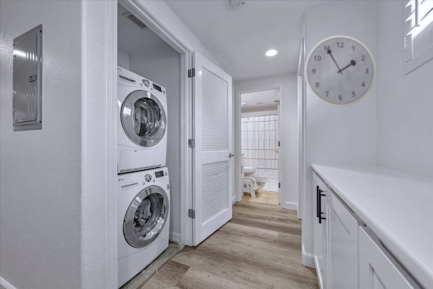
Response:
{"hour": 1, "minute": 55}
